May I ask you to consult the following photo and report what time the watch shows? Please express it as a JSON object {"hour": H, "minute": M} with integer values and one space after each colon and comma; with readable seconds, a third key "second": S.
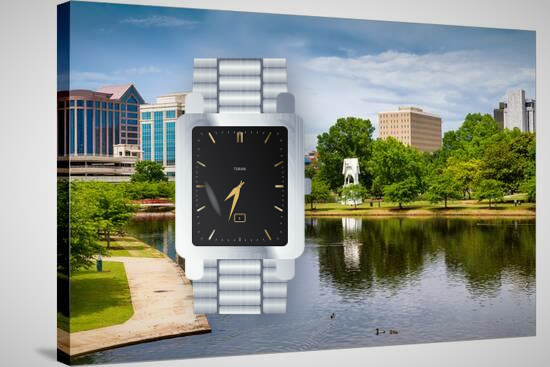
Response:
{"hour": 7, "minute": 33}
